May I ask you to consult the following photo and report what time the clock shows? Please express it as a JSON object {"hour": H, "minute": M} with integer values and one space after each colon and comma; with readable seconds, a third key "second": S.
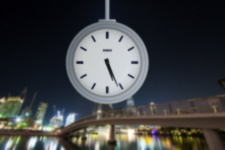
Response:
{"hour": 5, "minute": 26}
